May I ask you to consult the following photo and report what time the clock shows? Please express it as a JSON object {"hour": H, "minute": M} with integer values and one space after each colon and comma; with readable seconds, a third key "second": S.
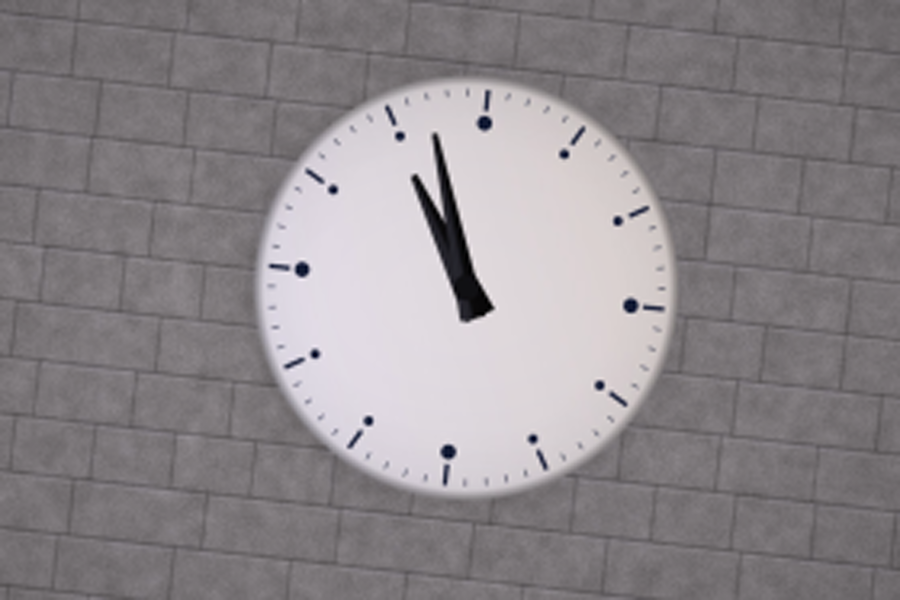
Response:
{"hour": 10, "minute": 57}
